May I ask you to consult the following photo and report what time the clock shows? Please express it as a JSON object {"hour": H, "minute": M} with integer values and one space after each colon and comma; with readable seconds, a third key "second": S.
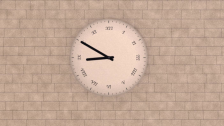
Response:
{"hour": 8, "minute": 50}
